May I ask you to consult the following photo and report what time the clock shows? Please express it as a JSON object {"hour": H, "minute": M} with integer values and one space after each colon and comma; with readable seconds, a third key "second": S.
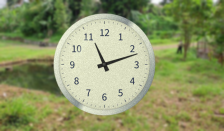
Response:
{"hour": 11, "minute": 12}
